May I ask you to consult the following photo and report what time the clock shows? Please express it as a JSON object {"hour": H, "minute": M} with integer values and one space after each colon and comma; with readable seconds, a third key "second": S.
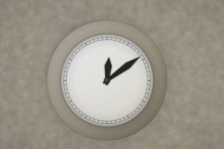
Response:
{"hour": 12, "minute": 9}
